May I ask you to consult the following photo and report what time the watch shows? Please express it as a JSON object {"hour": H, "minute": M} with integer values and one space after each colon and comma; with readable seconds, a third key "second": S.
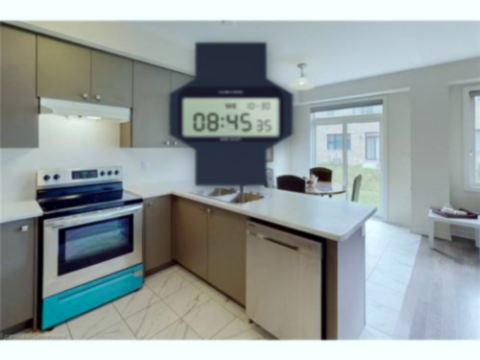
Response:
{"hour": 8, "minute": 45, "second": 35}
